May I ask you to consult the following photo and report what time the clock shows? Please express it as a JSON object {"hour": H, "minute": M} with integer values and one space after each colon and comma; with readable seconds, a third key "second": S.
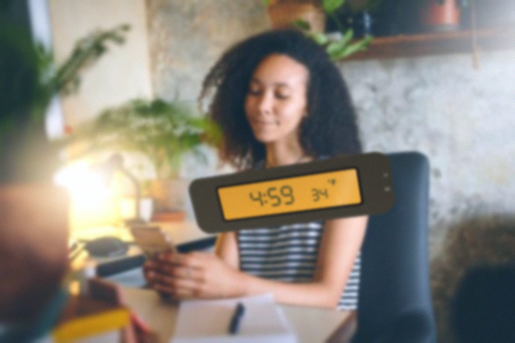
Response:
{"hour": 4, "minute": 59}
